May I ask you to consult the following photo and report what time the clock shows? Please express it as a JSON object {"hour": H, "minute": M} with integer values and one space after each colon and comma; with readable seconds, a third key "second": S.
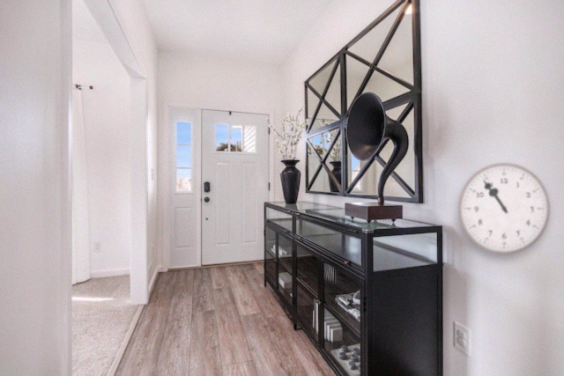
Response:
{"hour": 10, "minute": 54}
